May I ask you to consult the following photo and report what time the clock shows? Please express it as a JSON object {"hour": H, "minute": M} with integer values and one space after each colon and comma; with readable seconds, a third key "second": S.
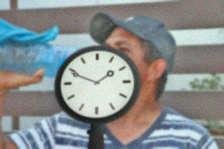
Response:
{"hour": 1, "minute": 49}
